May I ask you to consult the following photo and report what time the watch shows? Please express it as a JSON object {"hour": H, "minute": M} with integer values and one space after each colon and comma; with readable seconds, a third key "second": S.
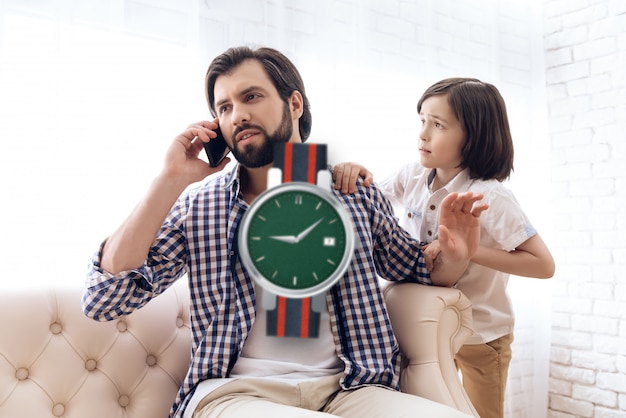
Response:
{"hour": 9, "minute": 8}
